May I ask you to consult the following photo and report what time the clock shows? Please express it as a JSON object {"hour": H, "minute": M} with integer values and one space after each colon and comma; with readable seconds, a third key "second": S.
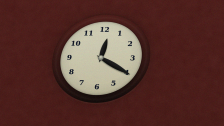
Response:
{"hour": 12, "minute": 20}
